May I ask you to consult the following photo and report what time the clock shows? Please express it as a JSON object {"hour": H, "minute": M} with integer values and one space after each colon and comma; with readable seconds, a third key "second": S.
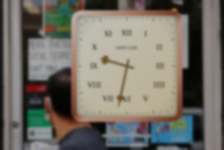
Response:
{"hour": 9, "minute": 32}
